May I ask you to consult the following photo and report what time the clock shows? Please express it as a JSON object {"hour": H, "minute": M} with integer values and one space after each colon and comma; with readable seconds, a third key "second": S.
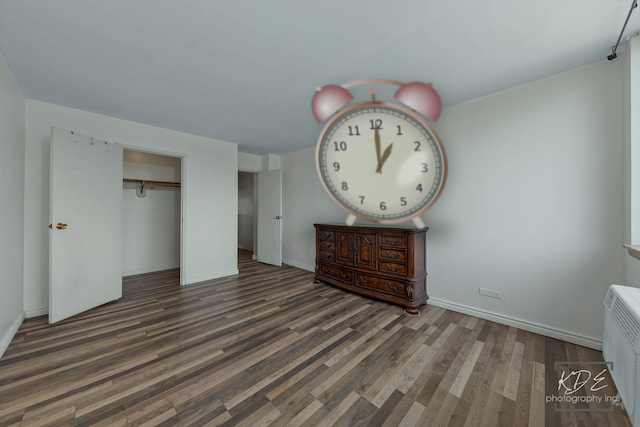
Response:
{"hour": 1, "minute": 0}
